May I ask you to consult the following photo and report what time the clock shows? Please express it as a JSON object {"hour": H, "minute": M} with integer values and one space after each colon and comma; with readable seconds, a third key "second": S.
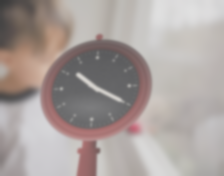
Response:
{"hour": 10, "minute": 20}
